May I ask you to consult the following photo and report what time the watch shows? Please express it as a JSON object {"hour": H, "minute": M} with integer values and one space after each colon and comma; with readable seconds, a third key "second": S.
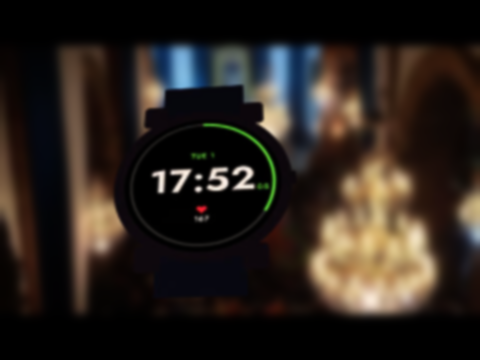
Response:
{"hour": 17, "minute": 52}
